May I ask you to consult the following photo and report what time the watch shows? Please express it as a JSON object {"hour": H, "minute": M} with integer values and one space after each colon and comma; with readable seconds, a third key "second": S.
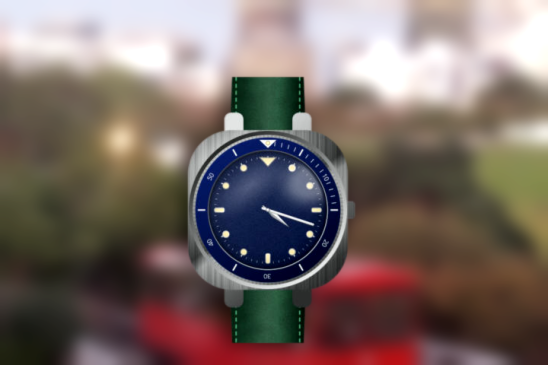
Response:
{"hour": 4, "minute": 18}
